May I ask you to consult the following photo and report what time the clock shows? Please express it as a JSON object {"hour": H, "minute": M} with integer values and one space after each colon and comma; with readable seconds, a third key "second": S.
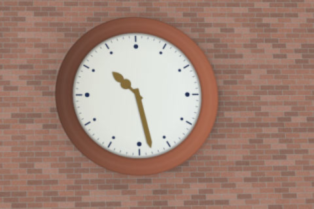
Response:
{"hour": 10, "minute": 28}
